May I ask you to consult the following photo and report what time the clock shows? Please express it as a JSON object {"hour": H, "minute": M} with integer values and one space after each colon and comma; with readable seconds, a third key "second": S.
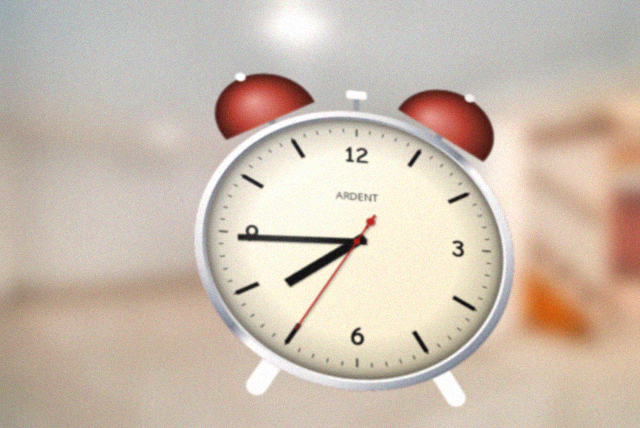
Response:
{"hour": 7, "minute": 44, "second": 35}
